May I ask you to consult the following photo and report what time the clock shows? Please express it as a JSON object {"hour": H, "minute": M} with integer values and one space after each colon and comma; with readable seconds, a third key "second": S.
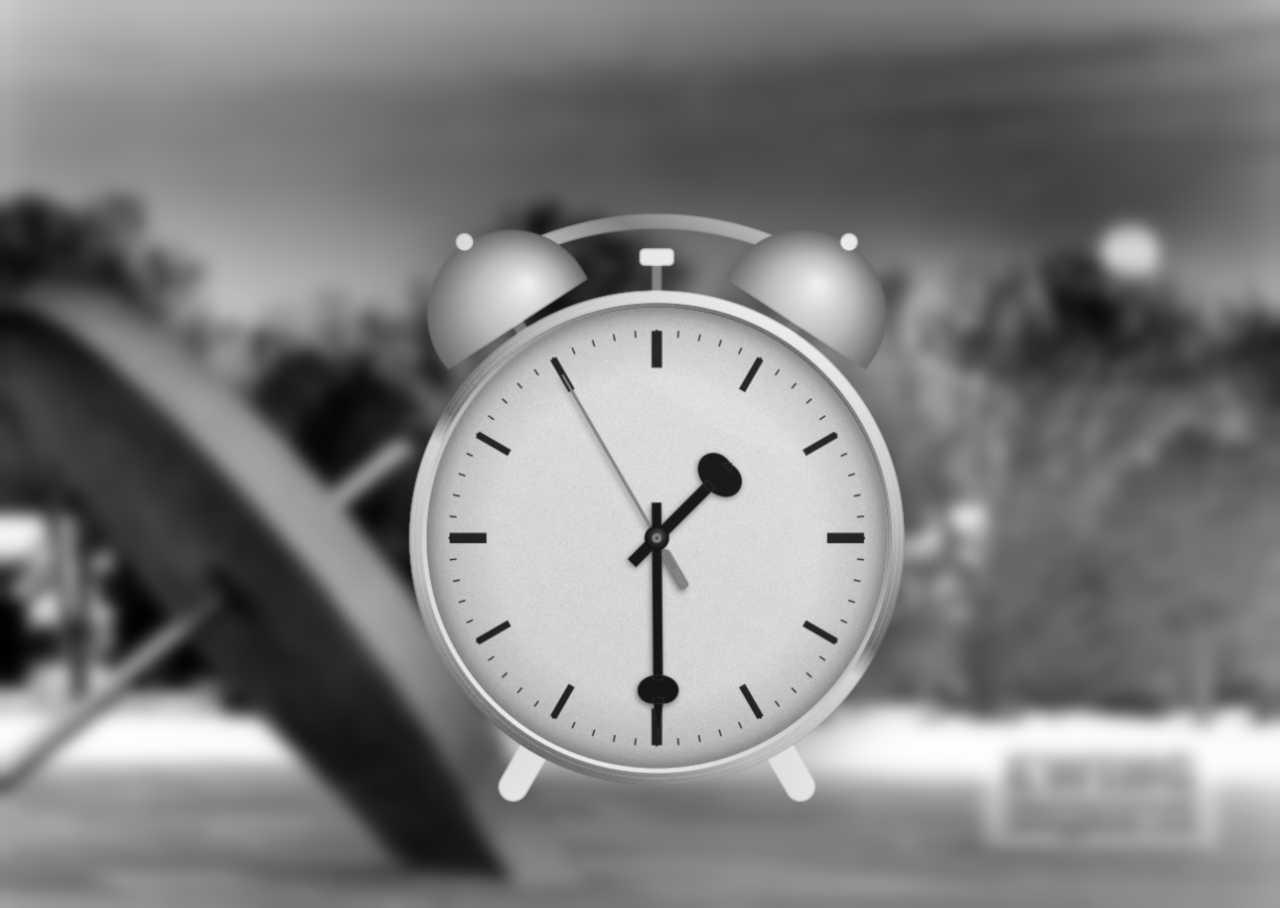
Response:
{"hour": 1, "minute": 29, "second": 55}
